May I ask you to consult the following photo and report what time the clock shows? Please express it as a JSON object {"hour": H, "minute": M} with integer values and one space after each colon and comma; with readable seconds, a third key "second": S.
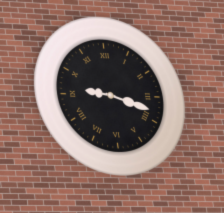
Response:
{"hour": 9, "minute": 18}
